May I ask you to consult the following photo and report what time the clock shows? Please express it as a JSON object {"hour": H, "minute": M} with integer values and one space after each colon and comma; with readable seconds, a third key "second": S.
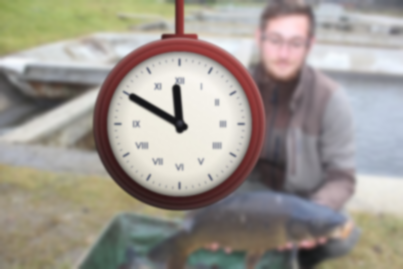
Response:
{"hour": 11, "minute": 50}
